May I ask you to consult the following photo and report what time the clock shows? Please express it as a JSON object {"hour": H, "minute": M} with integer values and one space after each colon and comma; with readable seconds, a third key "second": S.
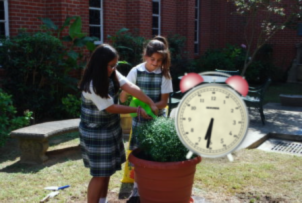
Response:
{"hour": 6, "minute": 31}
